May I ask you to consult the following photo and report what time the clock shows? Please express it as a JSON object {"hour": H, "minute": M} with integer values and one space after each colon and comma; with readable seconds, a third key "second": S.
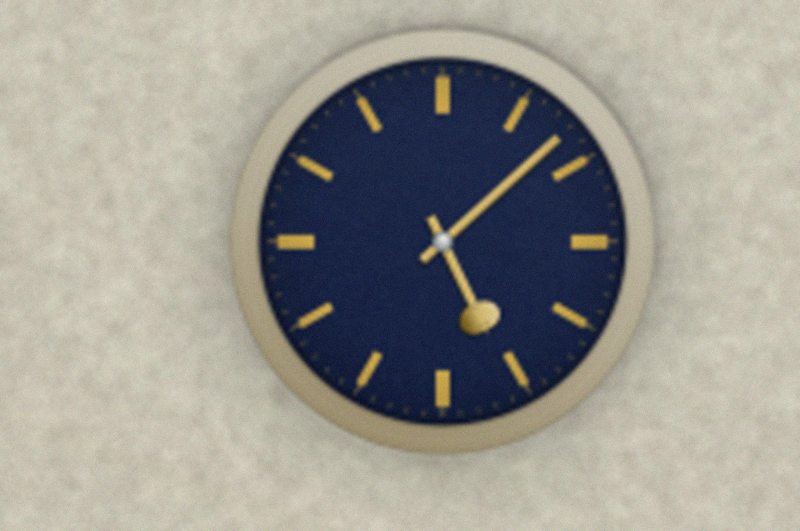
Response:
{"hour": 5, "minute": 8}
